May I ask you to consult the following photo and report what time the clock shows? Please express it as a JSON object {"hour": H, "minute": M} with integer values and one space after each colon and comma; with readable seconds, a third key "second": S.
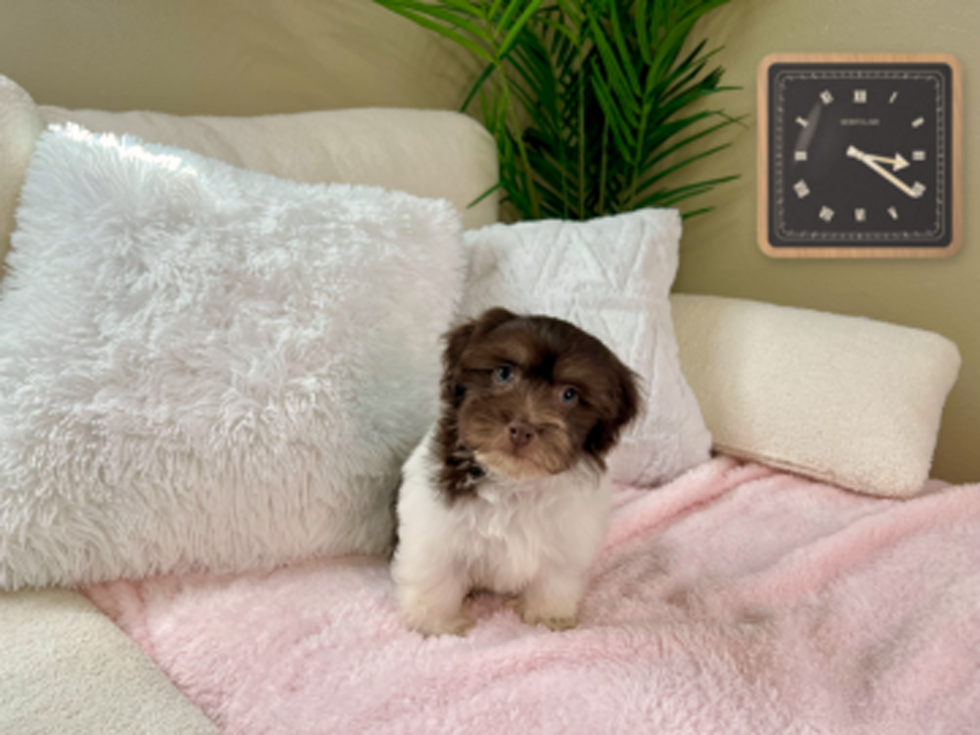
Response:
{"hour": 3, "minute": 21}
